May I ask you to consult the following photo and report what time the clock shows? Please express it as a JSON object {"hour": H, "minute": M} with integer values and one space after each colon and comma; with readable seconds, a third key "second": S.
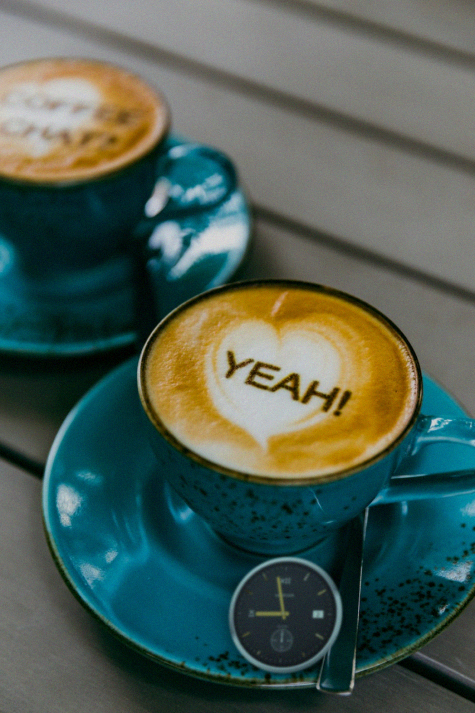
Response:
{"hour": 8, "minute": 58}
